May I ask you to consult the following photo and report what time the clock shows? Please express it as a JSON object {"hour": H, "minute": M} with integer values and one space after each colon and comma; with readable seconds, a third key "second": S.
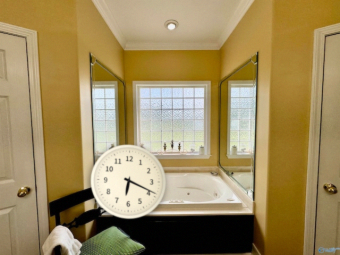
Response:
{"hour": 6, "minute": 19}
